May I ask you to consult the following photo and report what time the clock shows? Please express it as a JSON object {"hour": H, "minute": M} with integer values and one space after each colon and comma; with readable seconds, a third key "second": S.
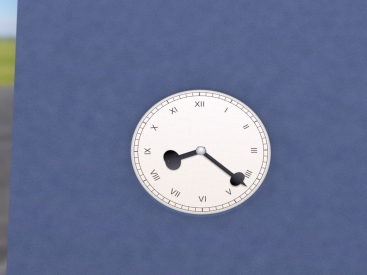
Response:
{"hour": 8, "minute": 22}
